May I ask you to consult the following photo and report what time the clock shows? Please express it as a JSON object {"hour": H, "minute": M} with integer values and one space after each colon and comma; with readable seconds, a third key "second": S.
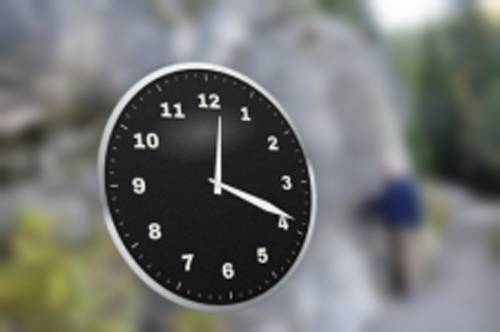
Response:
{"hour": 12, "minute": 19}
